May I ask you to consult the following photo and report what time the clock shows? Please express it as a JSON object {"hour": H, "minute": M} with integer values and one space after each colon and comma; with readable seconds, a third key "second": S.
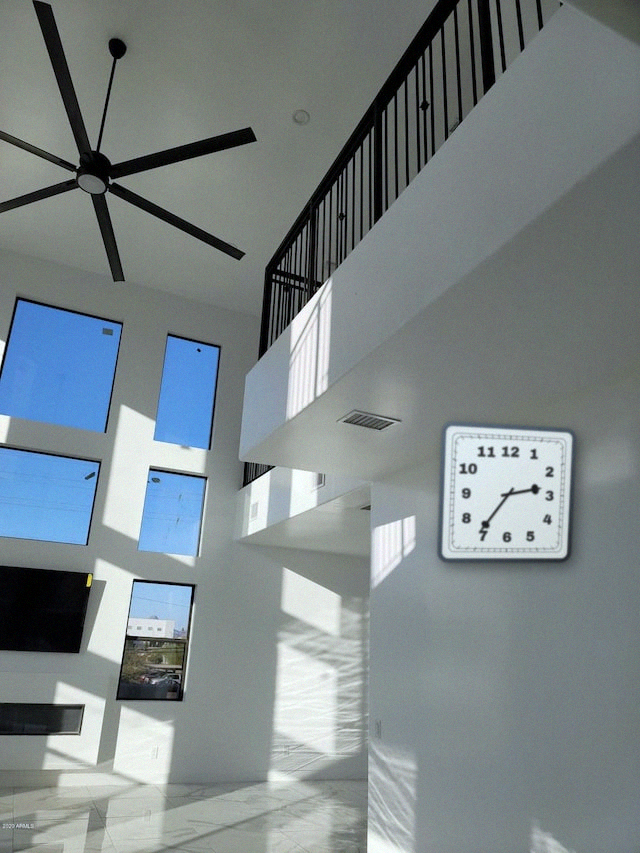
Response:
{"hour": 2, "minute": 36}
